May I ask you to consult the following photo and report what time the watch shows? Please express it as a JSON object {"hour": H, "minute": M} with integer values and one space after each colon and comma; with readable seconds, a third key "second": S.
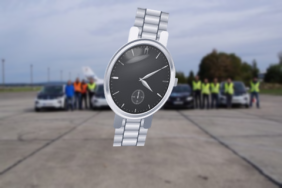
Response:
{"hour": 4, "minute": 10}
